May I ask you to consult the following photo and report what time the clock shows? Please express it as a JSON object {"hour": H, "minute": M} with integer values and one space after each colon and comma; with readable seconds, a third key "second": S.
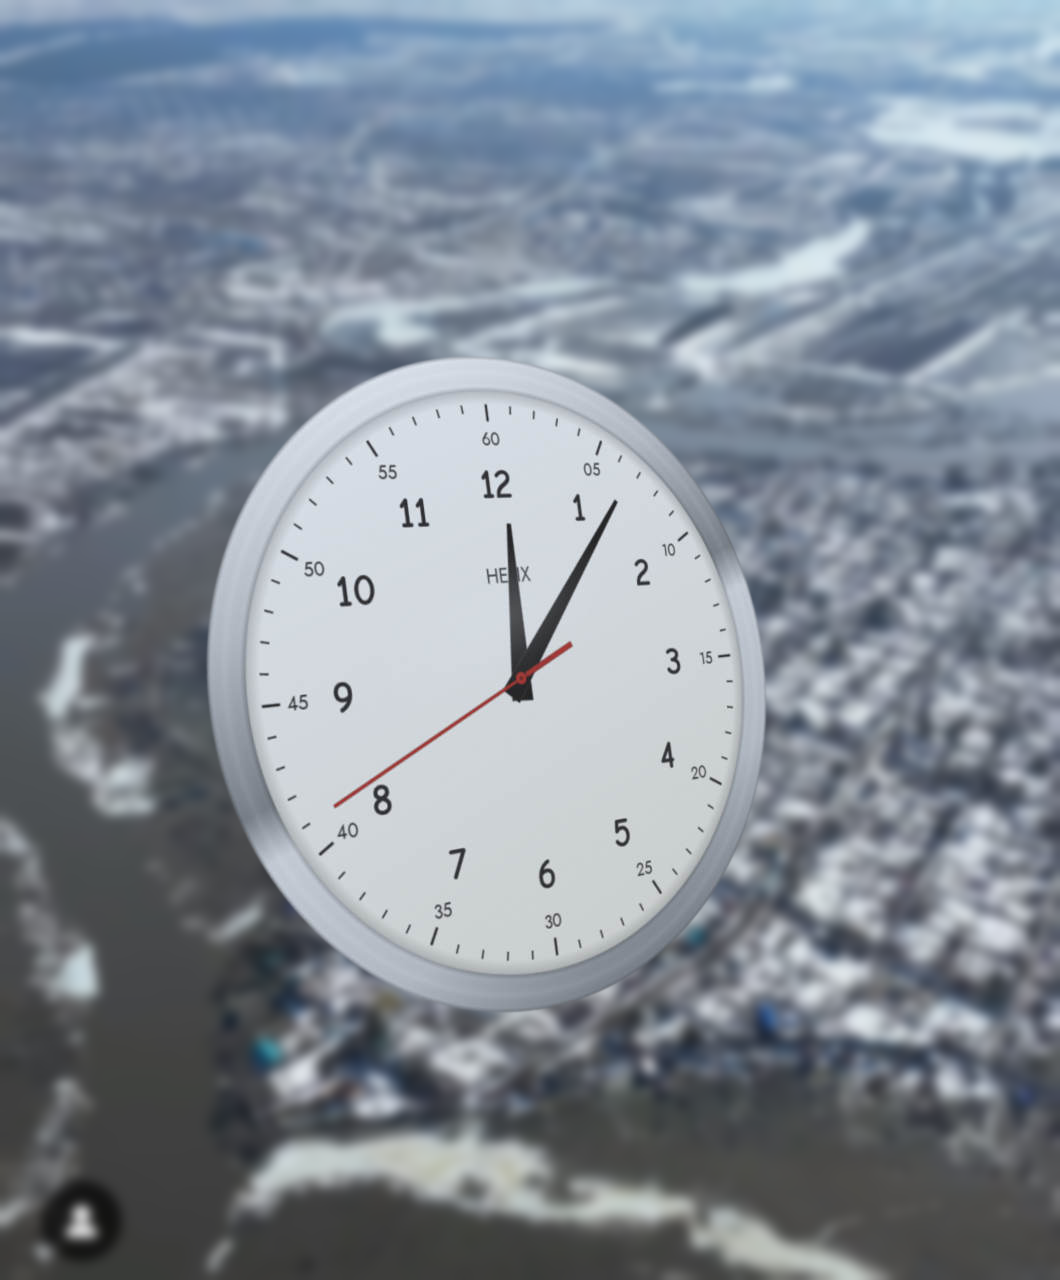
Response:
{"hour": 12, "minute": 6, "second": 41}
